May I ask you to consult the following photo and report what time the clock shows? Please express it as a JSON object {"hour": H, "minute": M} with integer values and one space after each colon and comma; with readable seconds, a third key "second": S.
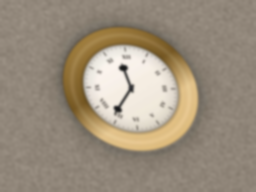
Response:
{"hour": 11, "minute": 36}
